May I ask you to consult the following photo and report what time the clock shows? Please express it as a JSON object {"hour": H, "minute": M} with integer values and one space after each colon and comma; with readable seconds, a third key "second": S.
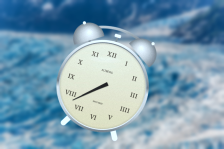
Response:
{"hour": 7, "minute": 38}
